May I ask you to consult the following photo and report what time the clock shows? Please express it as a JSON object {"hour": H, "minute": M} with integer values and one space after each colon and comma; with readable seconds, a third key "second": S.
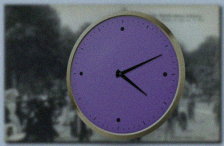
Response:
{"hour": 4, "minute": 11}
